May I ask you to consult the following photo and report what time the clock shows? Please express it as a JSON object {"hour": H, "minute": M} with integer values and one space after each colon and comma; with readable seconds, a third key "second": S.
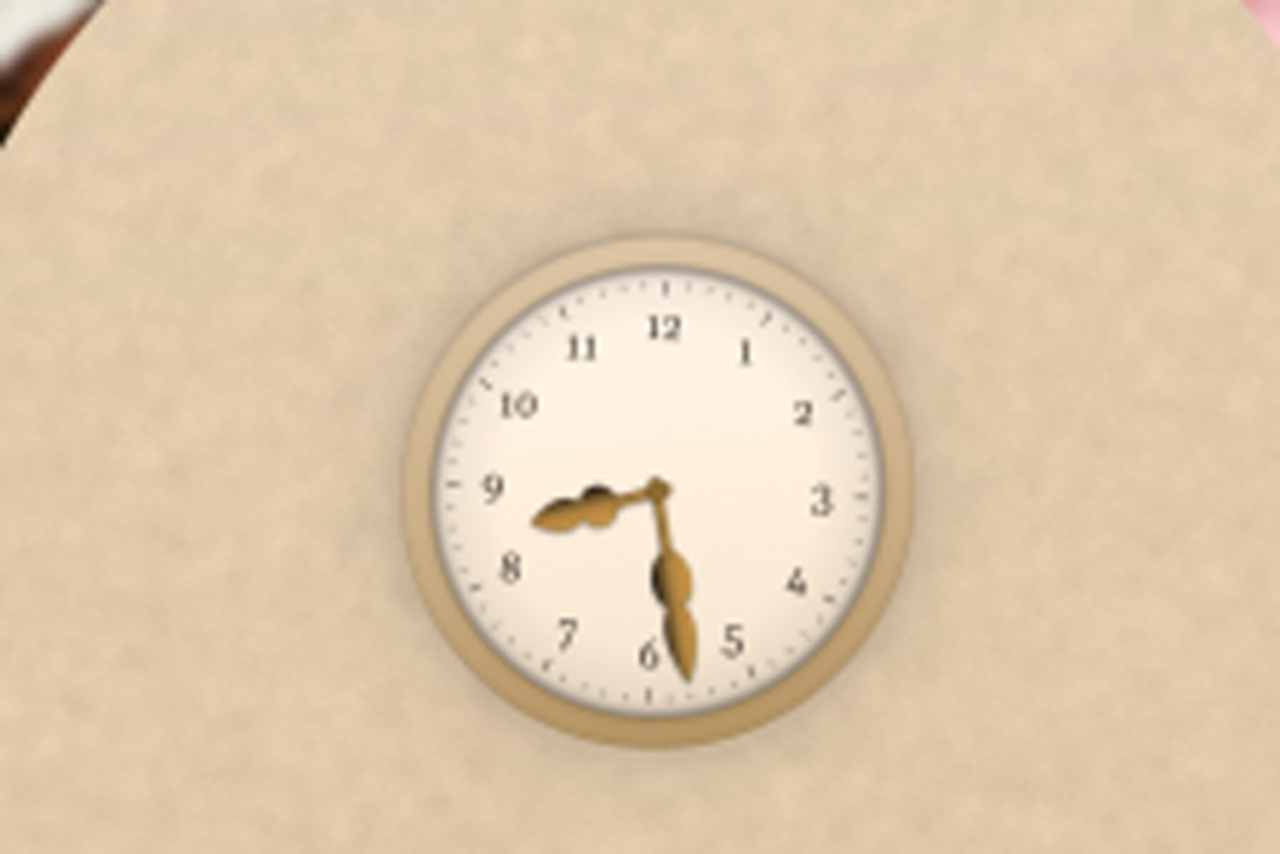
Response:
{"hour": 8, "minute": 28}
